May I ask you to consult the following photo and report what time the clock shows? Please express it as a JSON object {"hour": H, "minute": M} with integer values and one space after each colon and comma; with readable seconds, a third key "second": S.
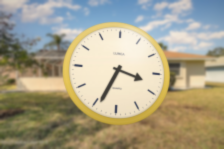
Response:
{"hour": 3, "minute": 34}
